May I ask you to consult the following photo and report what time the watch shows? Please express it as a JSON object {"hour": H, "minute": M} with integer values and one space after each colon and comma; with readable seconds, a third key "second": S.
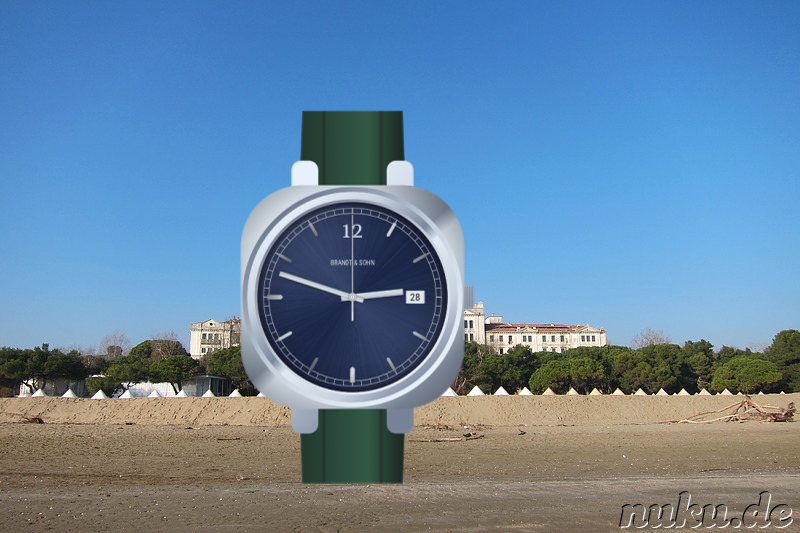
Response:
{"hour": 2, "minute": 48, "second": 0}
